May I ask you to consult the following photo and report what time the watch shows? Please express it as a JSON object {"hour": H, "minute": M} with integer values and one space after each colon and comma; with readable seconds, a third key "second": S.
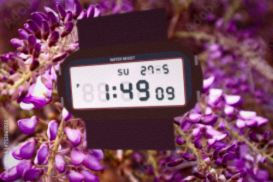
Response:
{"hour": 1, "minute": 49, "second": 9}
